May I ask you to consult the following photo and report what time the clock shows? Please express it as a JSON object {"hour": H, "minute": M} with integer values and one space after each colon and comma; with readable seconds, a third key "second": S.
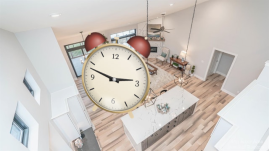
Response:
{"hour": 2, "minute": 48}
